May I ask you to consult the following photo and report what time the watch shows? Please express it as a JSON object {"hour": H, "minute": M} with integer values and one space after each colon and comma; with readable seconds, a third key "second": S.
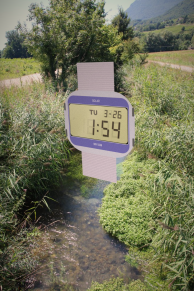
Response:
{"hour": 1, "minute": 54}
